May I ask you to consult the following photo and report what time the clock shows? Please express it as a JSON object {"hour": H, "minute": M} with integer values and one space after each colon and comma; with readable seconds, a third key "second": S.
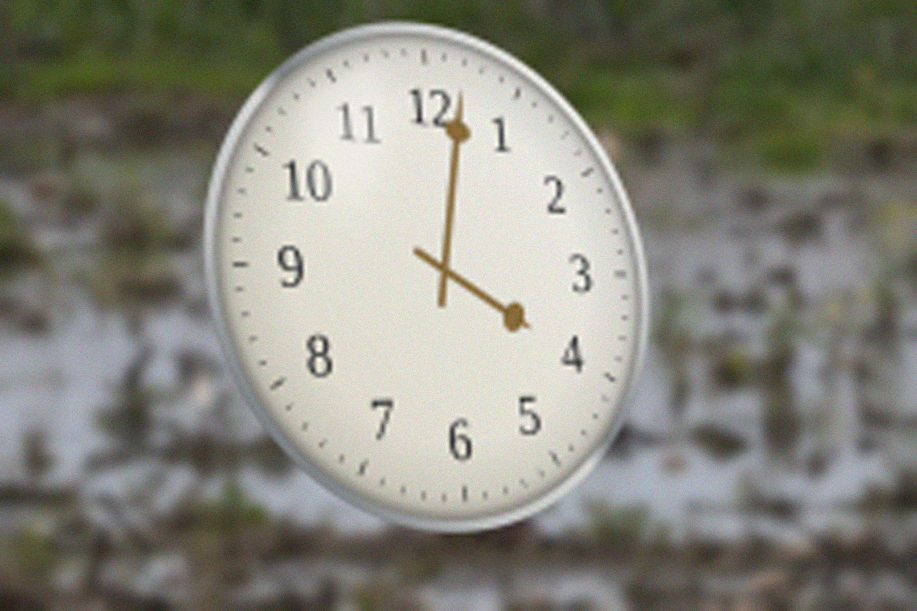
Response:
{"hour": 4, "minute": 2}
